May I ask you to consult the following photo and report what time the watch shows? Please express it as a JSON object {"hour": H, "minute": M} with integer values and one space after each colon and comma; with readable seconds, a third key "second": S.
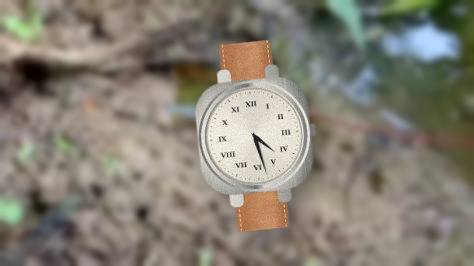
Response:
{"hour": 4, "minute": 28}
